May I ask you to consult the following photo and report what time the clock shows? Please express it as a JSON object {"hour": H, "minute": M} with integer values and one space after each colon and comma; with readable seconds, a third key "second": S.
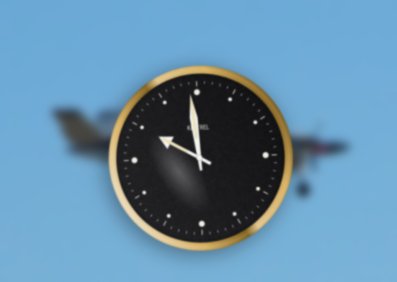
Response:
{"hour": 9, "minute": 59}
